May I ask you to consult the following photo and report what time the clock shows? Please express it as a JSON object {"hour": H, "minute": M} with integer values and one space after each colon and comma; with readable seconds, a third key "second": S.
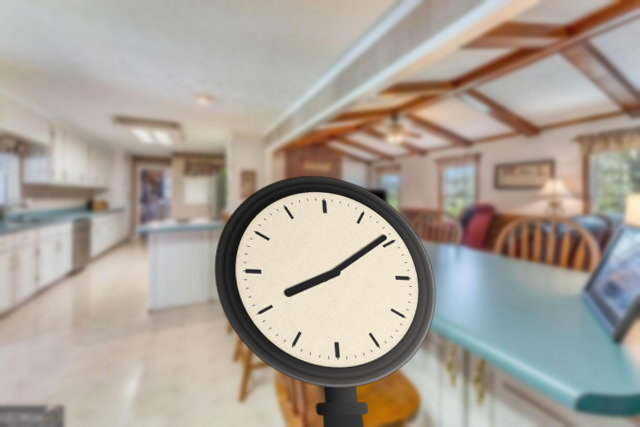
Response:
{"hour": 8, "minute": 9}
